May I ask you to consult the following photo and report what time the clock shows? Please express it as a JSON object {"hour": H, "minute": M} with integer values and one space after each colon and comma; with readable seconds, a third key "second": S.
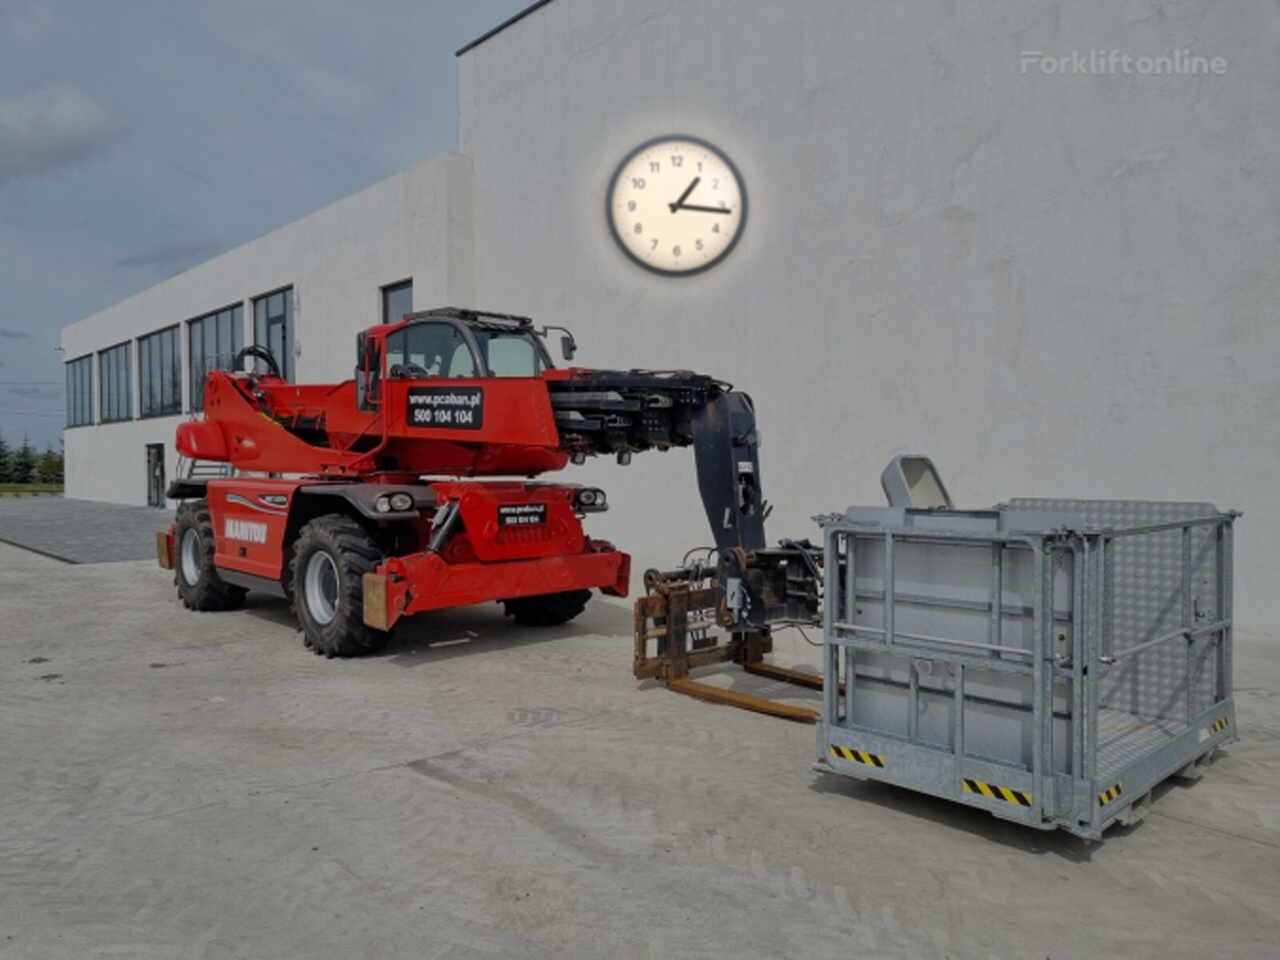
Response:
{"hour": 1, "minute": 16}
